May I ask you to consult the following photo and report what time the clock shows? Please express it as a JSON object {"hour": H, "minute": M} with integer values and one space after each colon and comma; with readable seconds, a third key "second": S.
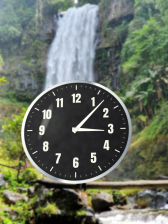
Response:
{"hour": 3, "minute": 7}
